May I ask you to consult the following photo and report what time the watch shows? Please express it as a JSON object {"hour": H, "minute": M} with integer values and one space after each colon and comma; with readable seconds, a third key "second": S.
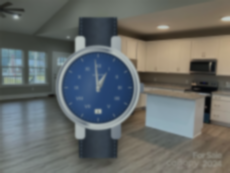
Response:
{"hour": 12, "minute": 59}
